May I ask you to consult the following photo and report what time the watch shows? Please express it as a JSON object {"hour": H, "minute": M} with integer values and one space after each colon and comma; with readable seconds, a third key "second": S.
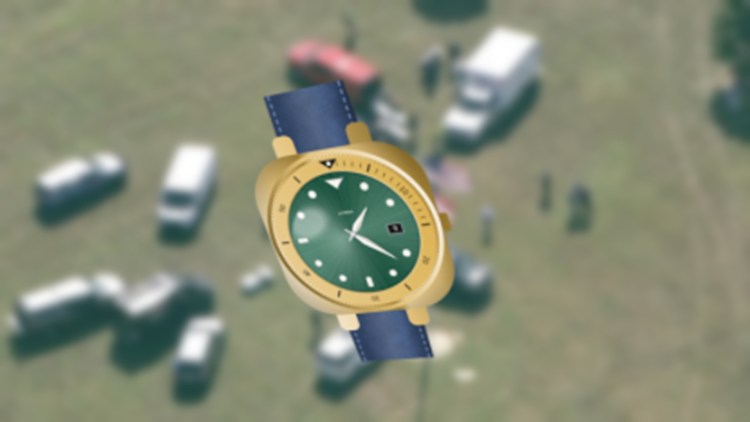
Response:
{"hour": 1, "minute": 22}
